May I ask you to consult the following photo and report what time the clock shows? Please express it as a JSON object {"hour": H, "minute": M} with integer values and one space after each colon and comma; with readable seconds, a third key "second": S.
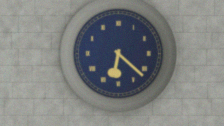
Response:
{"hour": 6, "minute": 22}
